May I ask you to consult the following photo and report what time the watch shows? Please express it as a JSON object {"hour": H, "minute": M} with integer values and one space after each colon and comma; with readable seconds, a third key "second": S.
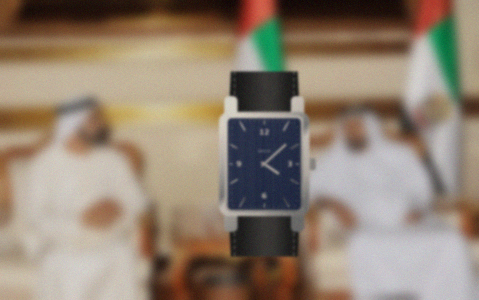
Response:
{"hour": 4, "minute": 8}
